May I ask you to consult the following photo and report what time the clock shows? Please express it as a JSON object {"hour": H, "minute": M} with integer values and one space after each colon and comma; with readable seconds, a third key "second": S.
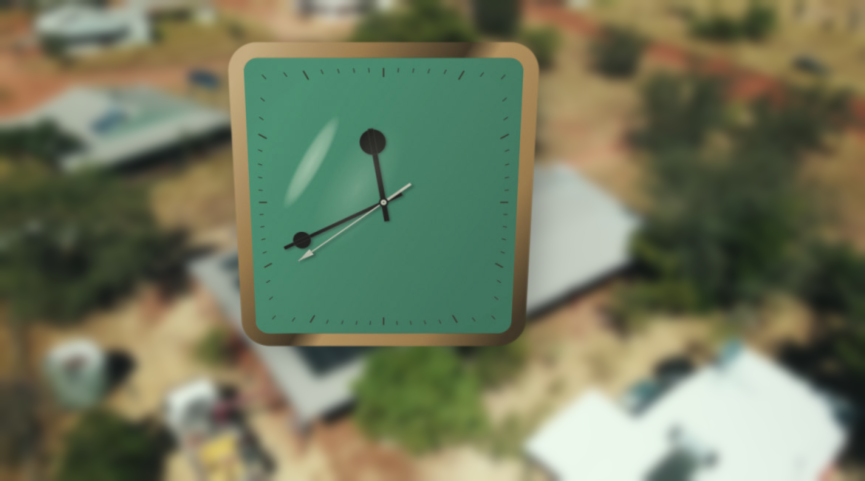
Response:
{"hour": 11, "minute": 40, "second": 39}
